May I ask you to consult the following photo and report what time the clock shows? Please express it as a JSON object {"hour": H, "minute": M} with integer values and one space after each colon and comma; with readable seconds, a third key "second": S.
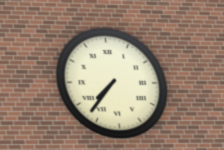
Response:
{"hour": 7, "minute": 37}
